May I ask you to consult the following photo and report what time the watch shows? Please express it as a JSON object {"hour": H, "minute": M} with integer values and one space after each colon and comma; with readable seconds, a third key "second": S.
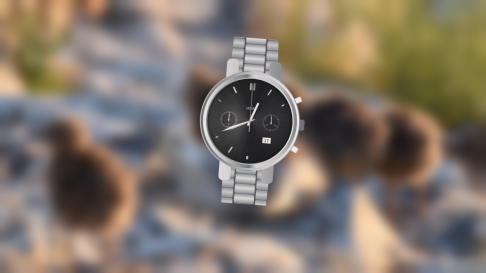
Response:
{"hour": 12, "minute": 41}
